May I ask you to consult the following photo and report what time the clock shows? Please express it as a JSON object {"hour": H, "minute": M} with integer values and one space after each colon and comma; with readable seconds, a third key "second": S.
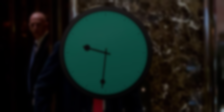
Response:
{"hour": 9, "minute": 31}
